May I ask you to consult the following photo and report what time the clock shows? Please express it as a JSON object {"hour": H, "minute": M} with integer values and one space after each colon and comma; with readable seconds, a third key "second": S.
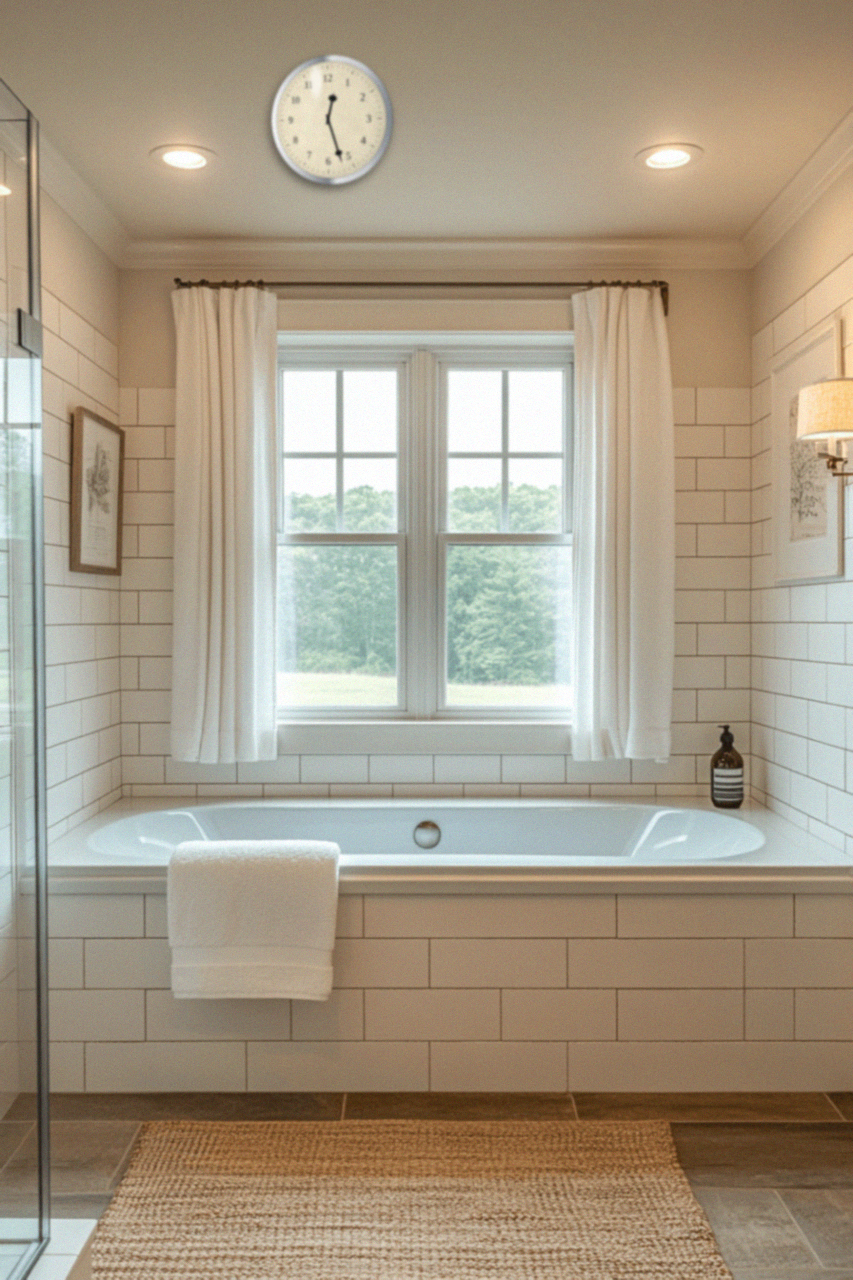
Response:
{"hour": 12, "minute": 27}
